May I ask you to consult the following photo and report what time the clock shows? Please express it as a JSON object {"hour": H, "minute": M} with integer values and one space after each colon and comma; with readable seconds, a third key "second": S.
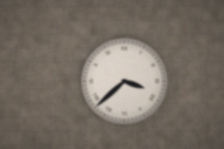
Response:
{"hour": 3, "minute": 38}
